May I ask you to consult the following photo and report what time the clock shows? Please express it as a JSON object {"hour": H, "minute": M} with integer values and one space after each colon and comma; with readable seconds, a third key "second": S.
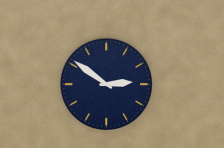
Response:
{"hour": 2, "minute": 51}
